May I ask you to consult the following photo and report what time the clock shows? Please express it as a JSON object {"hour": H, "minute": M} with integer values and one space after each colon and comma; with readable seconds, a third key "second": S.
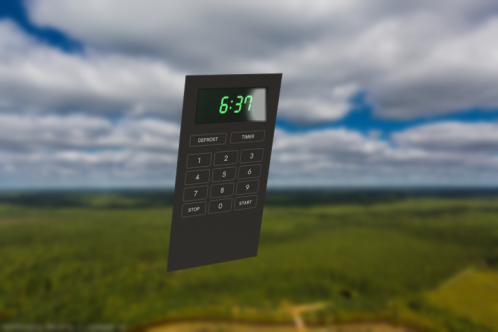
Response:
{"hour": 6, "minute": 37}
